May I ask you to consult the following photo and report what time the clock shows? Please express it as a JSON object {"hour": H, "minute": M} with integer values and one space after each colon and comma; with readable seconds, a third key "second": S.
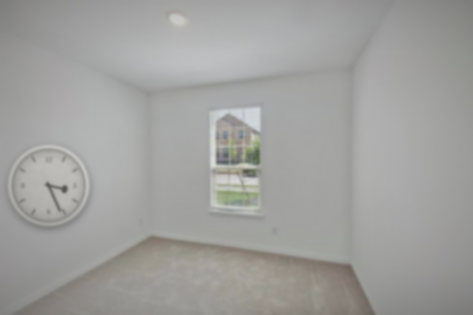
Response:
{"hour": 3, "minute": 26}
